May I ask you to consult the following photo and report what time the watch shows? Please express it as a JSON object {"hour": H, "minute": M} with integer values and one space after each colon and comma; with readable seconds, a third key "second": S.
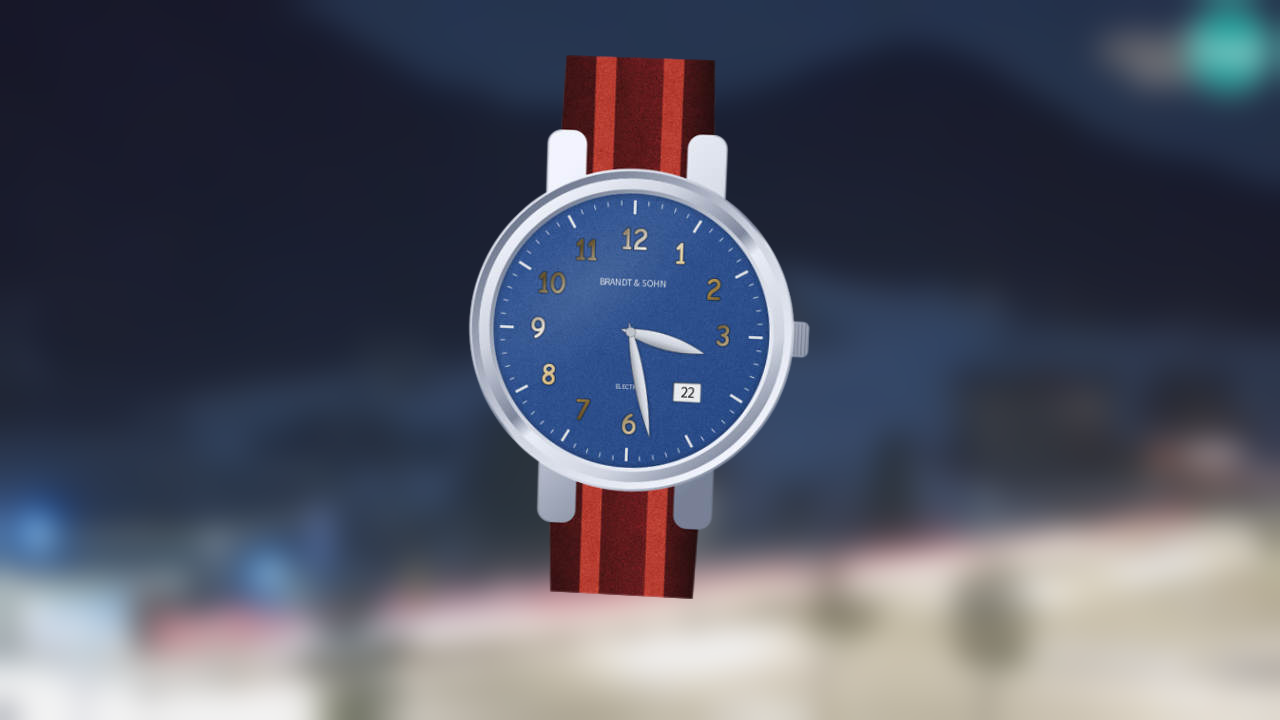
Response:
{"hour": 3, "minute": 28}
